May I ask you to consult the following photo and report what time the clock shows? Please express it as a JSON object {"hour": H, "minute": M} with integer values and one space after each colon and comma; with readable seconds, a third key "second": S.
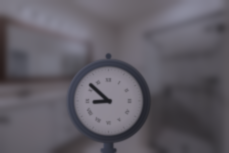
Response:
{"hour": 8, "minute": 52}
